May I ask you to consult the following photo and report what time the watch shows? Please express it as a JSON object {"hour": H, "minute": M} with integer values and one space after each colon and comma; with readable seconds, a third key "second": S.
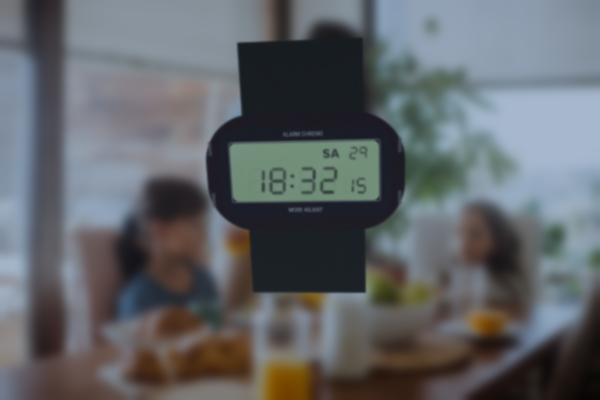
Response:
{"hour": 18, "minute": 32, "second": 15}
